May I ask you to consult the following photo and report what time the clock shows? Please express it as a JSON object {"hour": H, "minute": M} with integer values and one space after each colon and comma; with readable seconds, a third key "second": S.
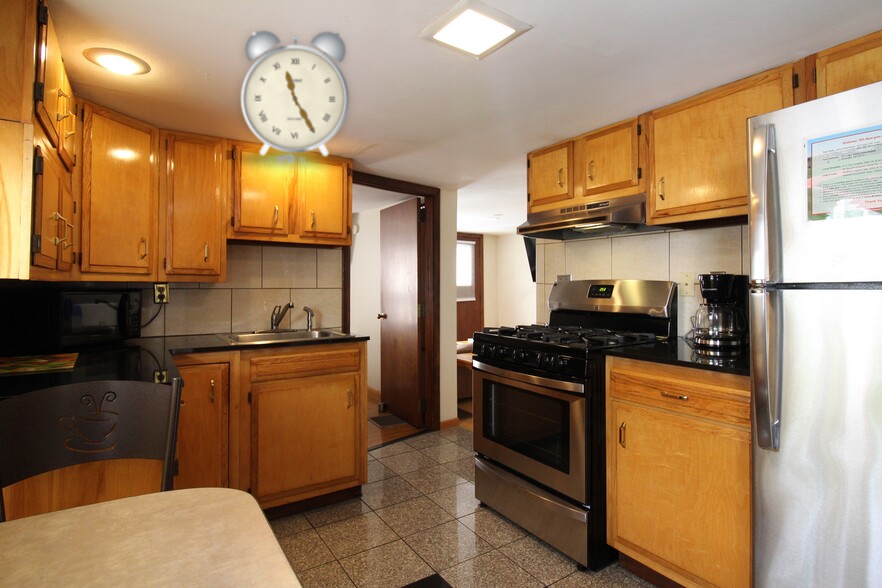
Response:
{"hour": 11, "minute": 25}
